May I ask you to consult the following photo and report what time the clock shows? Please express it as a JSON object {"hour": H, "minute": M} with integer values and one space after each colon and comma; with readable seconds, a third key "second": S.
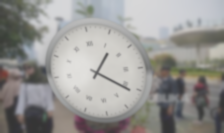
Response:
{"hour": 1, "minute": 21}
